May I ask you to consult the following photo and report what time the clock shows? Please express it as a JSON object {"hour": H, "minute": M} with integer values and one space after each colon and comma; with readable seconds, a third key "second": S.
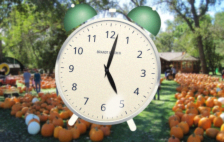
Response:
{"hour": 5, "minute": 2}
